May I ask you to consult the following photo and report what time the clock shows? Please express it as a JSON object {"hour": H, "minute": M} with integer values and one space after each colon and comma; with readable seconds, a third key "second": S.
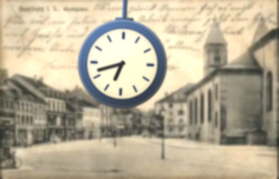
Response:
{"hour": 6, "minute": 42}
